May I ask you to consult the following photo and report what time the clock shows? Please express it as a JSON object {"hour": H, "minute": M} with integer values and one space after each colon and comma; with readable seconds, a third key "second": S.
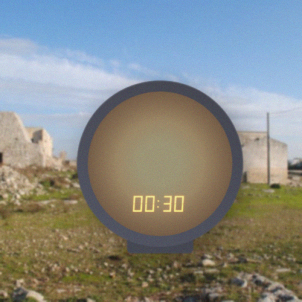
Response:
{"hour": 0, "minute": 30}
